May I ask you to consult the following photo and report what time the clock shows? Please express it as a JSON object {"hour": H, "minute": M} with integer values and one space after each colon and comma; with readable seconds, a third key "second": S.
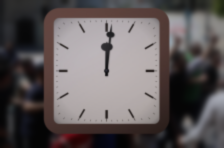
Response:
{"hour": 12, "minute": 1}
